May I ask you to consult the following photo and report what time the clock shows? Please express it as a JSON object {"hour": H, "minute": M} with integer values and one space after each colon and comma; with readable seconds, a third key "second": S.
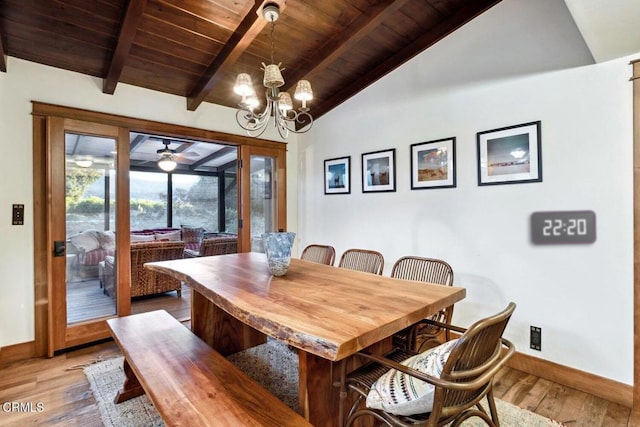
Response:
{"hour": 22, "minute": 20}
